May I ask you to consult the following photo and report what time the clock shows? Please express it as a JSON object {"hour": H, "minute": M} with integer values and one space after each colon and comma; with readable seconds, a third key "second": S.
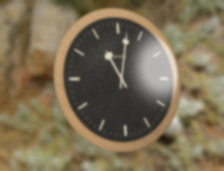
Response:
{"hour": 11, "minute": 2}
